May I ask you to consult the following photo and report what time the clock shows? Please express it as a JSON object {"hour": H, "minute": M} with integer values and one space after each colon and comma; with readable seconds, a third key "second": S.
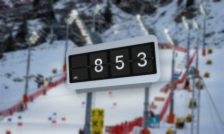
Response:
{"hour": 8, "minute": 53}
